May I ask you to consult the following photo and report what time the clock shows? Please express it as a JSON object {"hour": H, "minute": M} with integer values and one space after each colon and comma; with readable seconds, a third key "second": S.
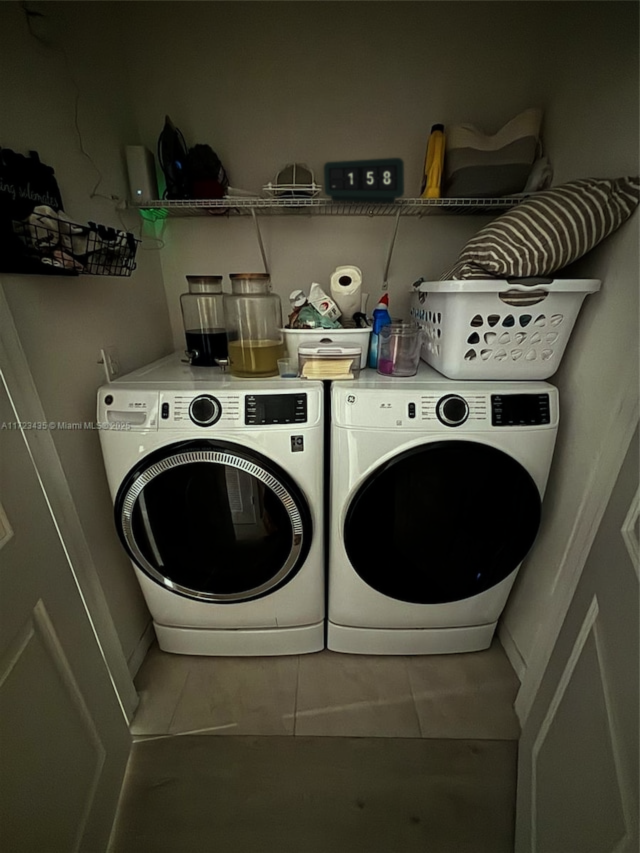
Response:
{"hour": 1, "minute": 58}
